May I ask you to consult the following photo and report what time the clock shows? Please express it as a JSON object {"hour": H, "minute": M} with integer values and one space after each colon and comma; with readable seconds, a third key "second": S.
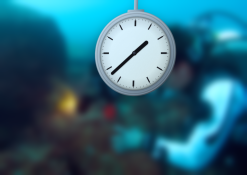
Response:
{"hour": 1, "minute": 38}
